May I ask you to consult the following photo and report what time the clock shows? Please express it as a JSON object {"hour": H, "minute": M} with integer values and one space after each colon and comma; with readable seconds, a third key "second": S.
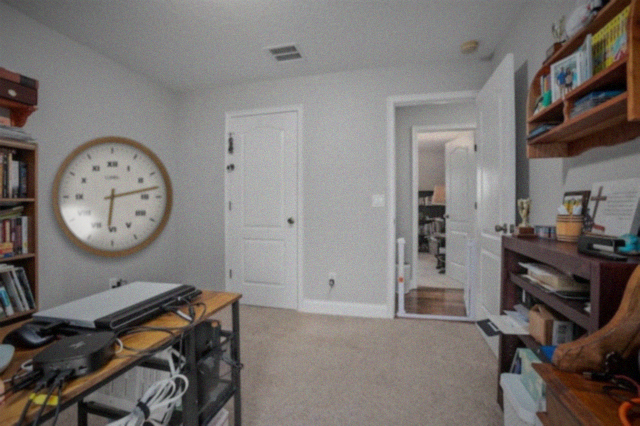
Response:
{"hour": 6, "minute": 13}
